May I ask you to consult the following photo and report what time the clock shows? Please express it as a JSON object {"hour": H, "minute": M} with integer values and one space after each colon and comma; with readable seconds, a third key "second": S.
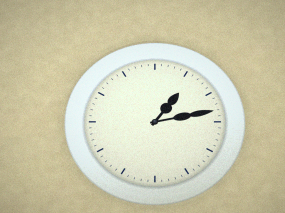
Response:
{"hour": 1, "minute": 13}
